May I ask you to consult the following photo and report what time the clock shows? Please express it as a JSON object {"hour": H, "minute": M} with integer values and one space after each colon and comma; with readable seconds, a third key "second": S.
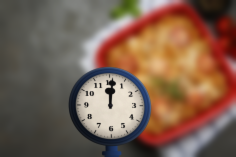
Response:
{"hour": 12, "minute": 1}
